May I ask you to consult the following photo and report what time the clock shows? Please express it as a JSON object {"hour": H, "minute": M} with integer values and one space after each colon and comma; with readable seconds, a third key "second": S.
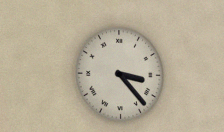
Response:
{"hour": 3, "minute": 23}
